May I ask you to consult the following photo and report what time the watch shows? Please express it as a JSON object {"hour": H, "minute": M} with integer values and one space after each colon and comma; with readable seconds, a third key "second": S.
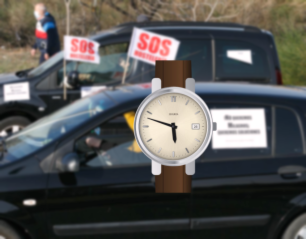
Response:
{"hour": 5, "minute": 48}
